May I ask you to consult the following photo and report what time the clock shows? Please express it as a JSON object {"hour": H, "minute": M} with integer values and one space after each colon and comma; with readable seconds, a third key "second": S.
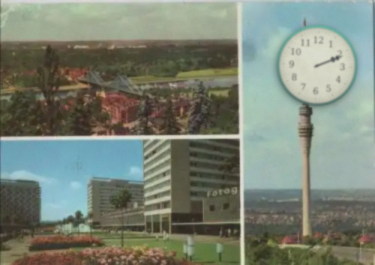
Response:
{"hour": 2, "minute": 11}
